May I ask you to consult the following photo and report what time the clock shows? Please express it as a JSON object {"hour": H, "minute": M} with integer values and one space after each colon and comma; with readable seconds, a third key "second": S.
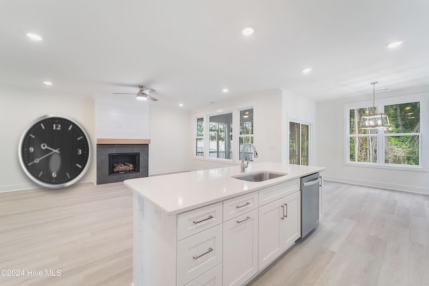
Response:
{"hour": 9, "minute": 40}
